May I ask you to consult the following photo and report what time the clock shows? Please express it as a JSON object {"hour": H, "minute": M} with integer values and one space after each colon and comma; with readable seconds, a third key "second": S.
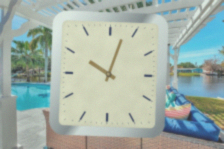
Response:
{"hour": 10, "minute": 3}
